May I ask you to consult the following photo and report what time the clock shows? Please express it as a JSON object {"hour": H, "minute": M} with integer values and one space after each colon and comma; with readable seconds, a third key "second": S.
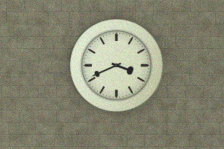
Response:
{"hour": 3, "minute": 41}
